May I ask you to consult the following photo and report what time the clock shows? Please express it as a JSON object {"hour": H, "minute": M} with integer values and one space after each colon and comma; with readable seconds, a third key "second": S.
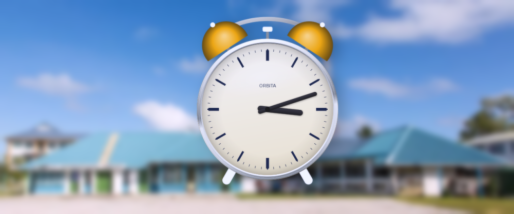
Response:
{"hour": 3, "minute": 12}
